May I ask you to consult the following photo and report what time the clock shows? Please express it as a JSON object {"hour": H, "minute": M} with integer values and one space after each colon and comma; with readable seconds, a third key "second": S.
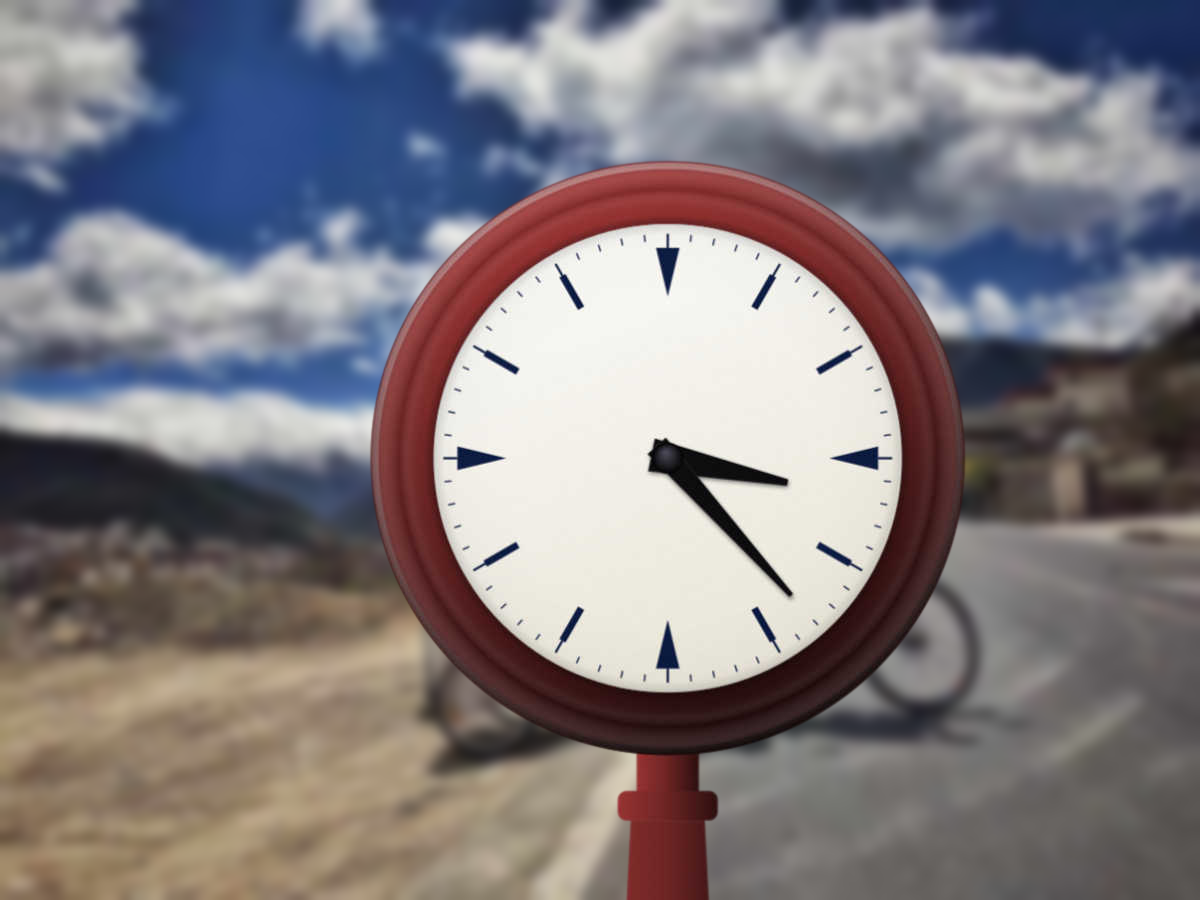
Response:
{"hour": 3, "minute": 23}
